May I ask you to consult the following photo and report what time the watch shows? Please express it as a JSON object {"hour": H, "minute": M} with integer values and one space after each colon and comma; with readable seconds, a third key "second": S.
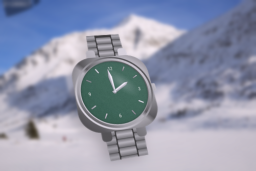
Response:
{"hour": 1, "minute": 59}
